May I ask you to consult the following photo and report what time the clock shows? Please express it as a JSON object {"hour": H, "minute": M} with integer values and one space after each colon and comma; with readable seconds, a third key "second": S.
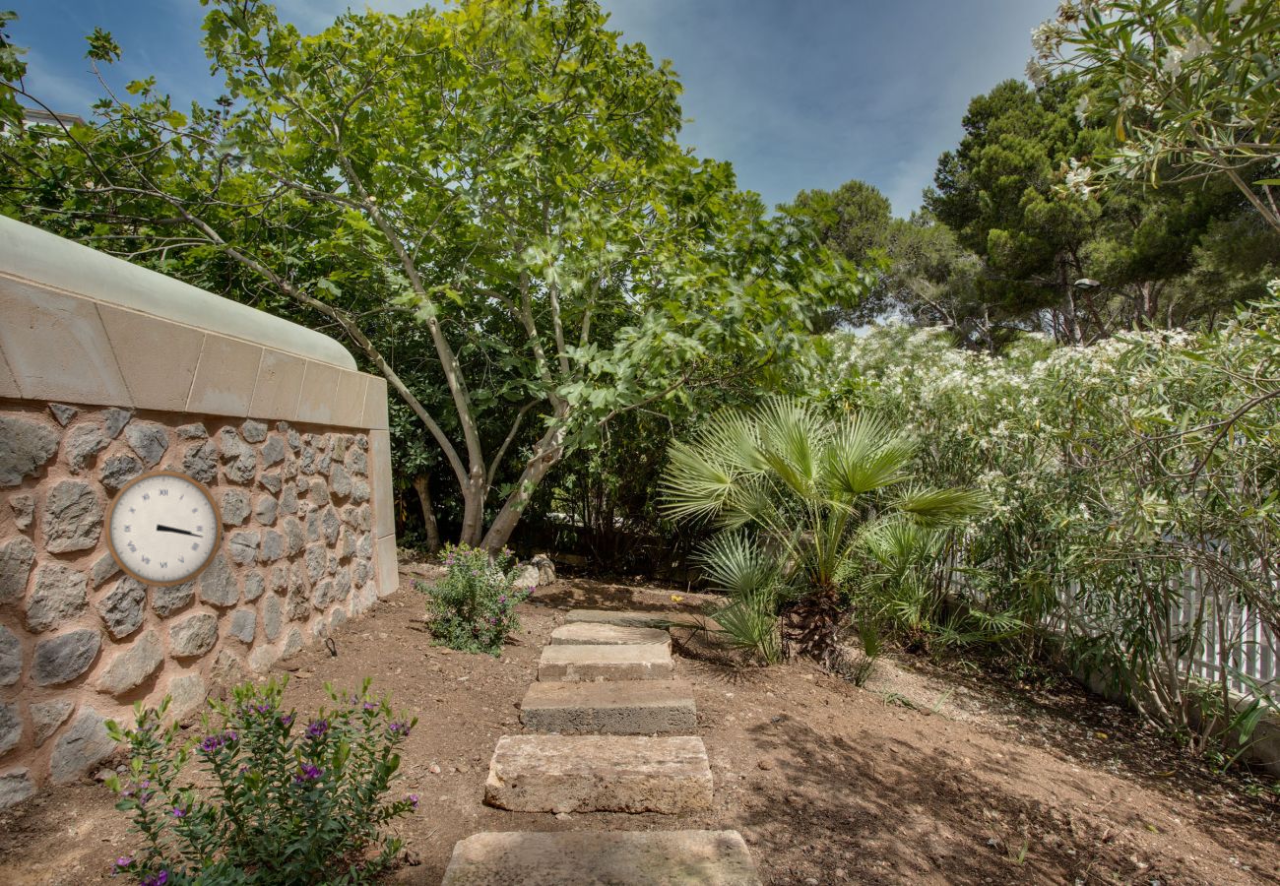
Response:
{"hour": 3, "minute": 17}
